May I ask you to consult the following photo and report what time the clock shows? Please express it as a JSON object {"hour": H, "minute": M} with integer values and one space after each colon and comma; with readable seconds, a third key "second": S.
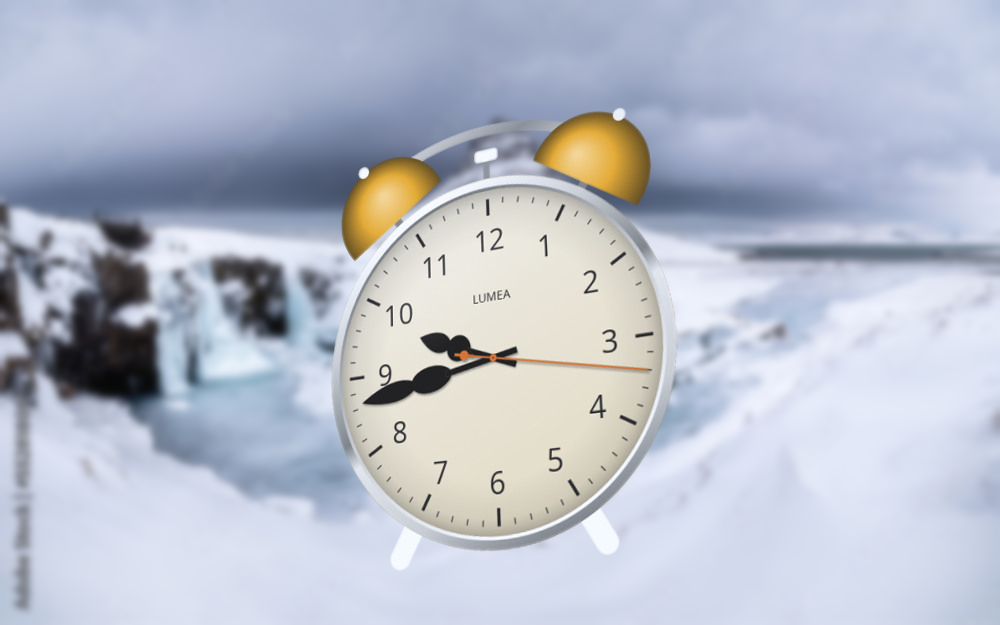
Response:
{"hour": 9, "minute": 43, "second": 17}
